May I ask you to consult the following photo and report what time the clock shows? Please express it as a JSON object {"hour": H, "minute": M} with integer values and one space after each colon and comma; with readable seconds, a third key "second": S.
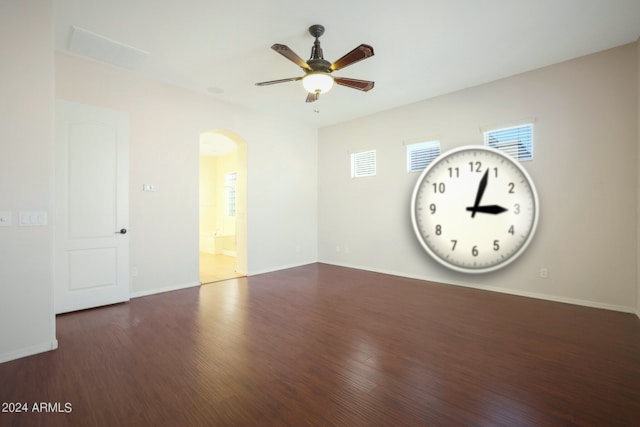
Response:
{"hour": 3, "minute": 3}
